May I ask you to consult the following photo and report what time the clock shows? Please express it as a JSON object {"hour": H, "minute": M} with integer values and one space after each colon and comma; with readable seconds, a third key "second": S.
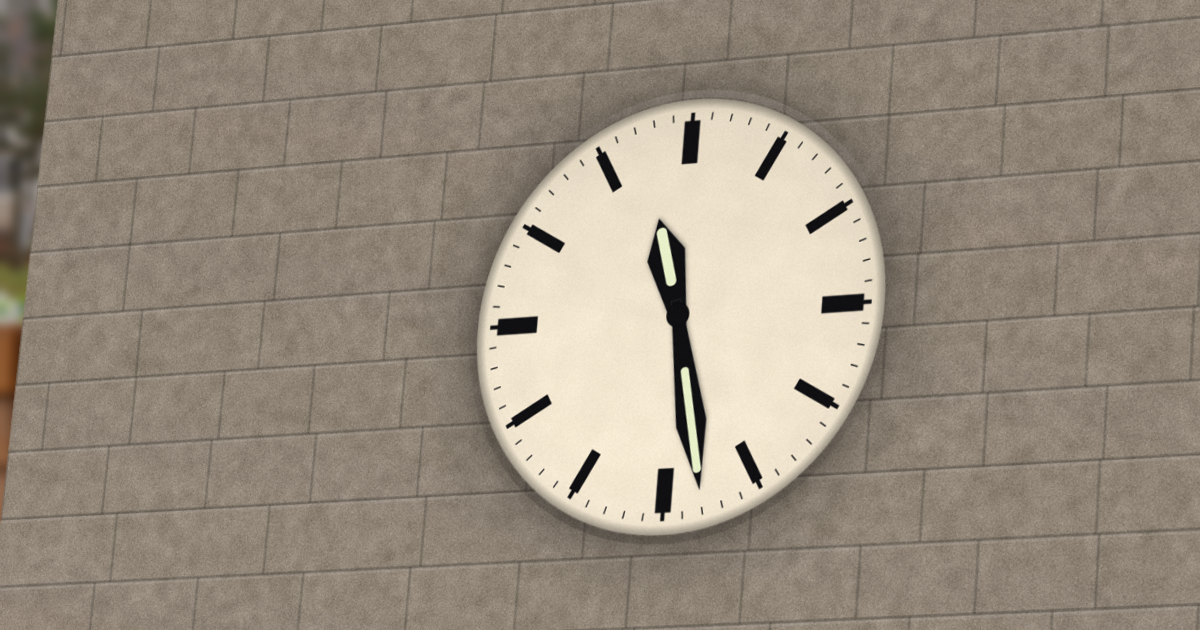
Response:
{"hour": 11, "minute": 28}
